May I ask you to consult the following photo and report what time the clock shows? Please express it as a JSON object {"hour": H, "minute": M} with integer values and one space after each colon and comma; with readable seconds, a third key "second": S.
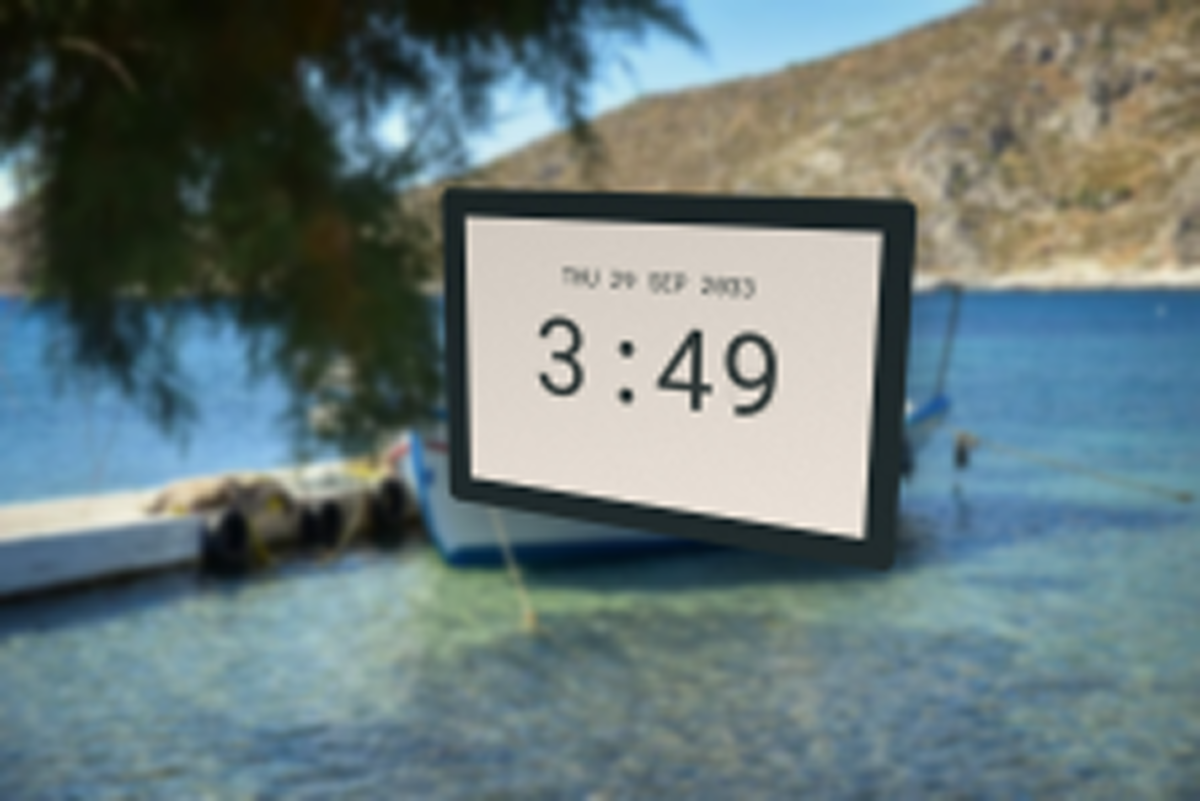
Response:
{"hour": 3, "minute": 49}
